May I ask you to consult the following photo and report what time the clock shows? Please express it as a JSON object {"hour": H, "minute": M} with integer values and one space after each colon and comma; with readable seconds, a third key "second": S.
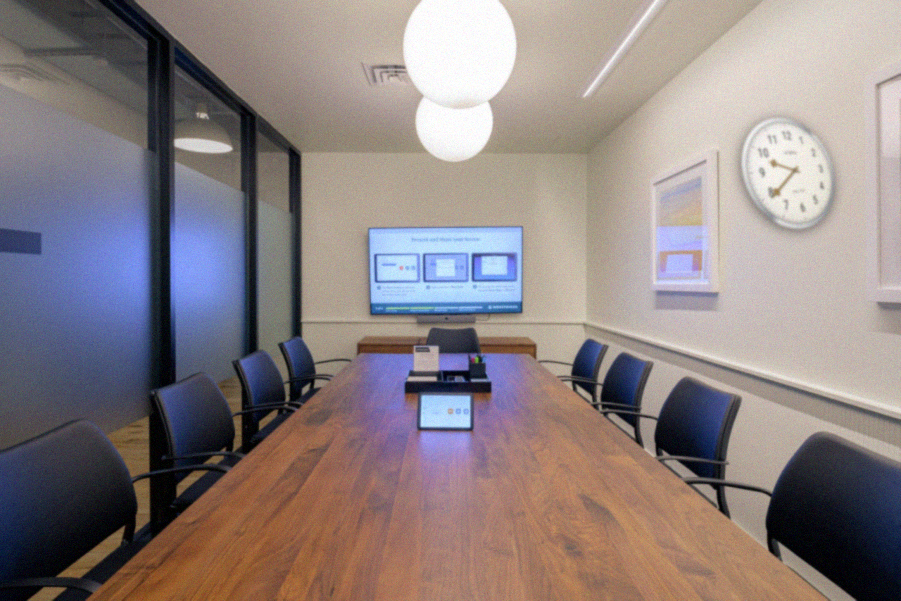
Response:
{"hour": 9, "minute": 39}
